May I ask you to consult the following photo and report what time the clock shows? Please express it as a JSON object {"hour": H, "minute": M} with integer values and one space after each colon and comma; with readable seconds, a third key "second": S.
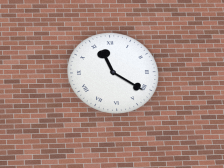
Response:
{"hour": 11, "minute": 21}
